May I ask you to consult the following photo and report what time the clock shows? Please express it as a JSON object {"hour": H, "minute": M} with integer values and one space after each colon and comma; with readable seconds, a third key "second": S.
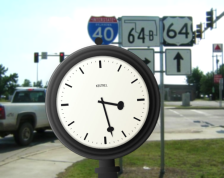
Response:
{"hour": 3, "minute": 28}
